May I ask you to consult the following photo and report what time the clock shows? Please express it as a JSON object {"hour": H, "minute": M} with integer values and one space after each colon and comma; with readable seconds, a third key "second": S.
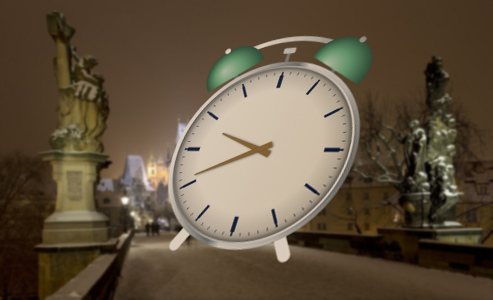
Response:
{"hour": 9, "minute": 41}
